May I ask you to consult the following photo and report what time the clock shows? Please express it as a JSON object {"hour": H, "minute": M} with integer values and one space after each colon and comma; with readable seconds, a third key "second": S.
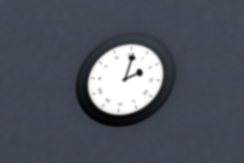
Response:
{"hour": 2, "minute": 1}
